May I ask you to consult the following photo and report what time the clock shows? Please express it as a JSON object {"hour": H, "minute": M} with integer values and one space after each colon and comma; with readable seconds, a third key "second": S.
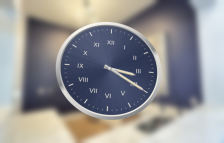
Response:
{"hour": 3, "minute": 20}
